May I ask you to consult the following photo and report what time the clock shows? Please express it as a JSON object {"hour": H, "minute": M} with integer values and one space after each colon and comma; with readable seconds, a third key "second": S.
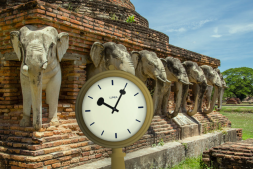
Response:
{"hour": 10, "minute": 5}
